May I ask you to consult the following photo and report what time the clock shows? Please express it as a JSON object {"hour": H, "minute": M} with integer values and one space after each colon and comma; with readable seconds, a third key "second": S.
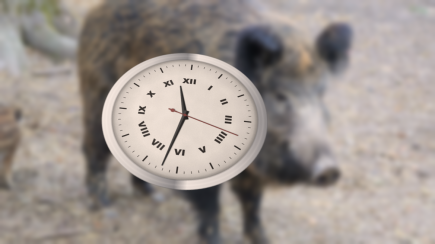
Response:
{"hour": 11, "minute": 32, "second": 18}
